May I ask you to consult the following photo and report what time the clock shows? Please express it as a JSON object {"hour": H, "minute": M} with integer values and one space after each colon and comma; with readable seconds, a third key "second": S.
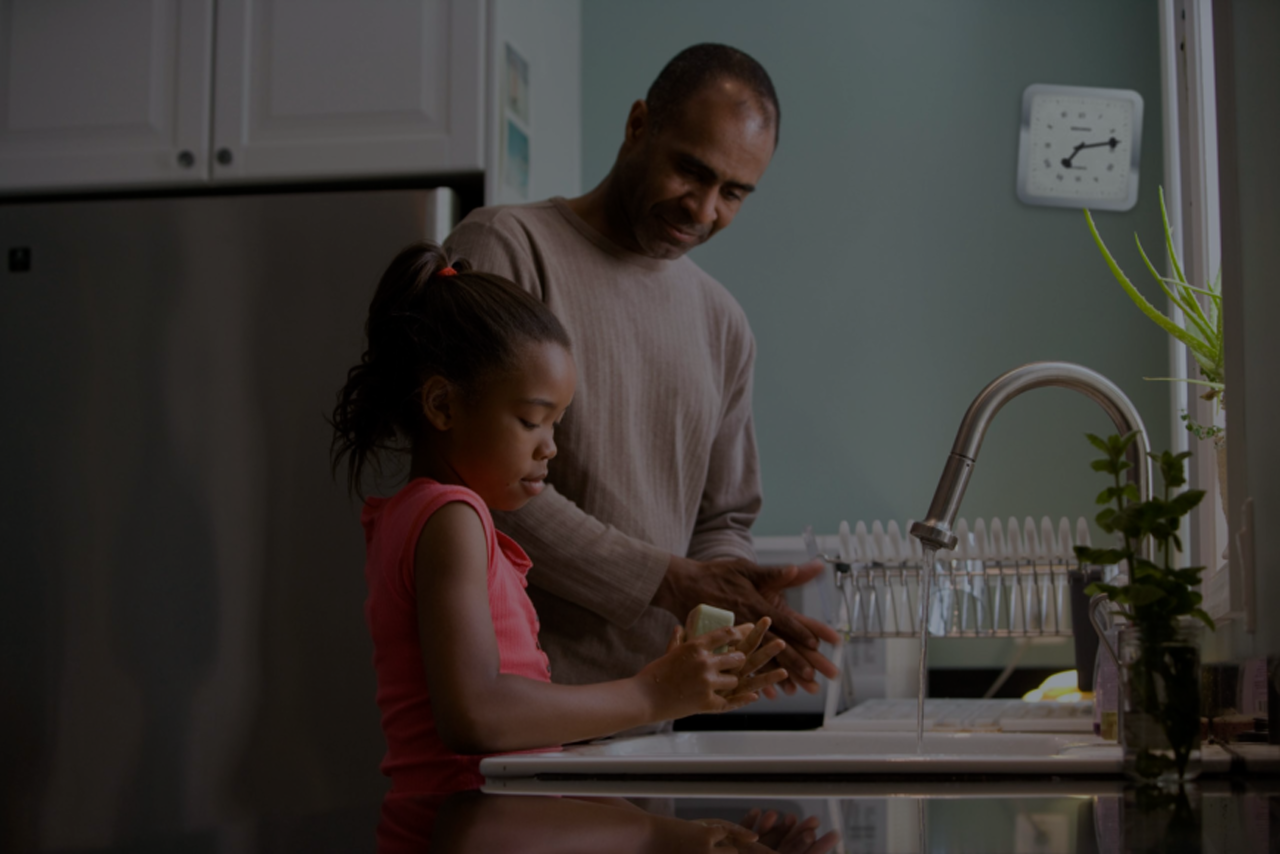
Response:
{"hour": 7, "minute": 13}
